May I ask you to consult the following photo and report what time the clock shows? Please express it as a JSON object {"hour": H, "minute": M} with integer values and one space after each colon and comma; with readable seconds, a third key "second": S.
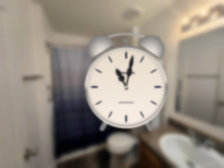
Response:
{"hour": 11, "minute": 2}
